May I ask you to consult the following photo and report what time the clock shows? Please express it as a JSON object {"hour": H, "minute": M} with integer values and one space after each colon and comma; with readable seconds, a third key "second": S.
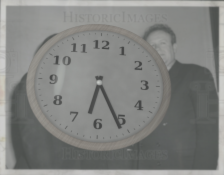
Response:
{"hour": 6, "minute": 26}
